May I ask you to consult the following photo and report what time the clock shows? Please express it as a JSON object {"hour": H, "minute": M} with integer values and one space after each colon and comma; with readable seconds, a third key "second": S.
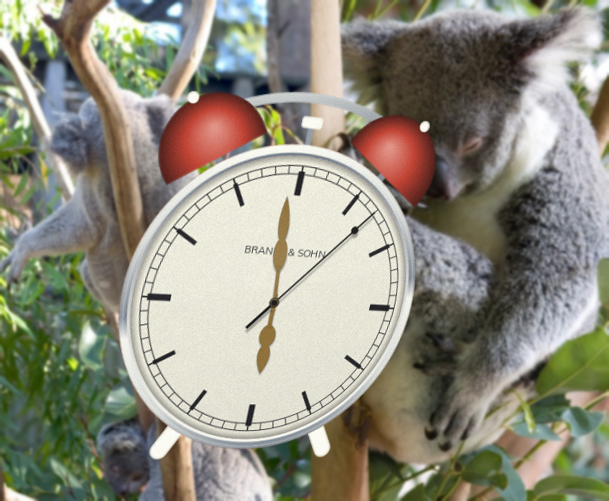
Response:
{"hour": 5, "minute": 59, "second": 7}
